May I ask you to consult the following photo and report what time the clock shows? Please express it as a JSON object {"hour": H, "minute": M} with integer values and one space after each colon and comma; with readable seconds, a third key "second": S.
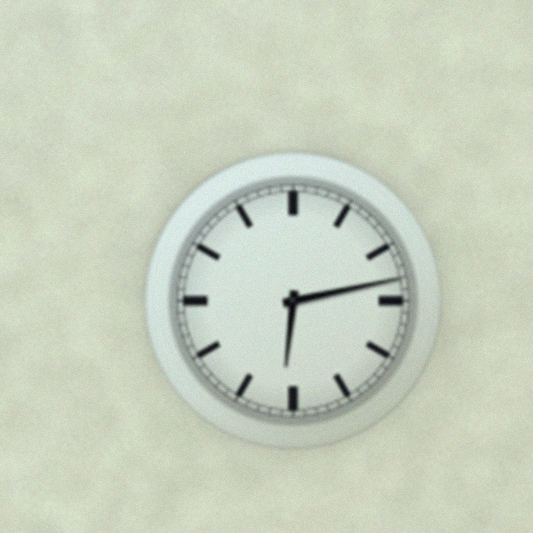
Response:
{"hour": 6, "minute": 13}
